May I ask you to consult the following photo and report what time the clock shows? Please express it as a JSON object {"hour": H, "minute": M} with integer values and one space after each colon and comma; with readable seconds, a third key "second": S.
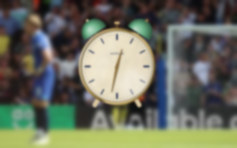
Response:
{"hour": 12, "minute": 32}
